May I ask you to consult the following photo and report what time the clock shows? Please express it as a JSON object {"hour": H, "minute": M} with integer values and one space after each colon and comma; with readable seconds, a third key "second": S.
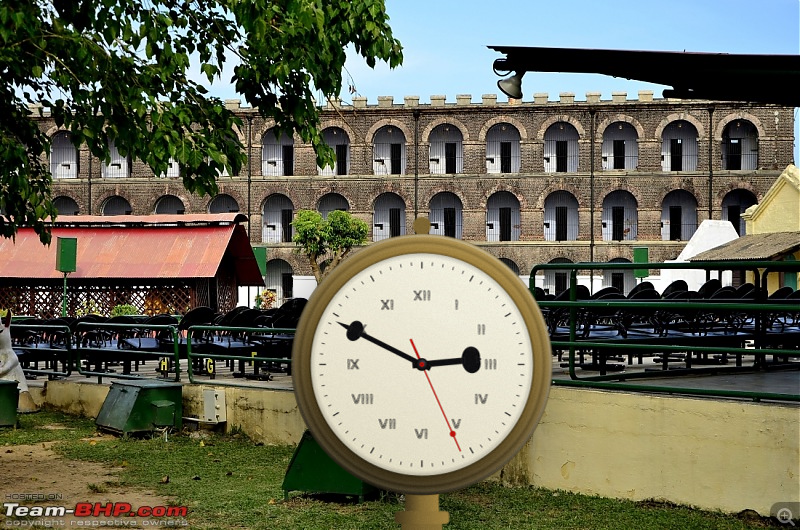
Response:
{"hour": 2, "minute": 49, "second": 26}
